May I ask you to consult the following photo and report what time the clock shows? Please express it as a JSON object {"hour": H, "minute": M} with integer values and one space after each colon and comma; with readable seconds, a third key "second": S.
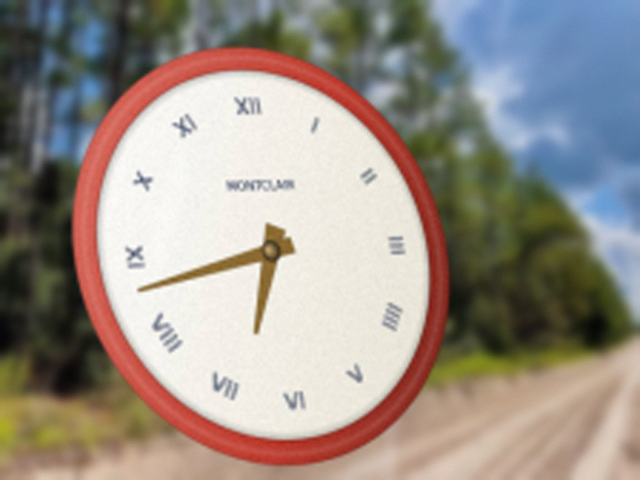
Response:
{"hour": 6, "minute": 43}
